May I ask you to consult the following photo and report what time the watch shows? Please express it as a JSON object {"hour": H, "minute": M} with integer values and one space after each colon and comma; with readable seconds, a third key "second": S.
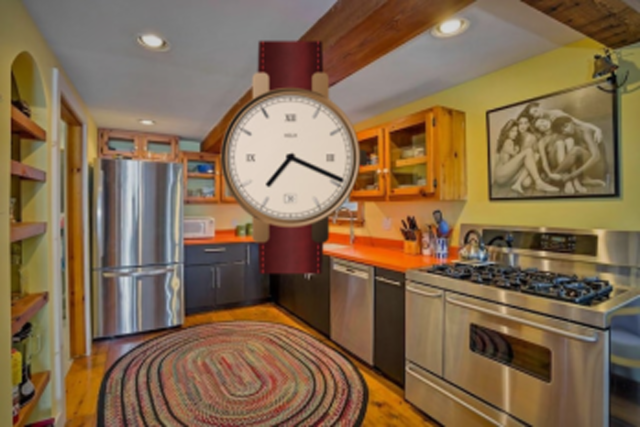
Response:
{"hour": 7, "minute": 19}
